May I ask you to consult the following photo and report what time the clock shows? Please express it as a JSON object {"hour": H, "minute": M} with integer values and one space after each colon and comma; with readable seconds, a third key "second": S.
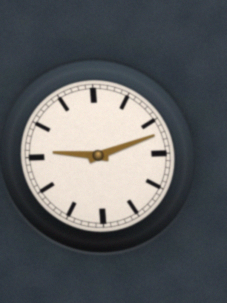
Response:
{"hour": 9, "minute": 12}
